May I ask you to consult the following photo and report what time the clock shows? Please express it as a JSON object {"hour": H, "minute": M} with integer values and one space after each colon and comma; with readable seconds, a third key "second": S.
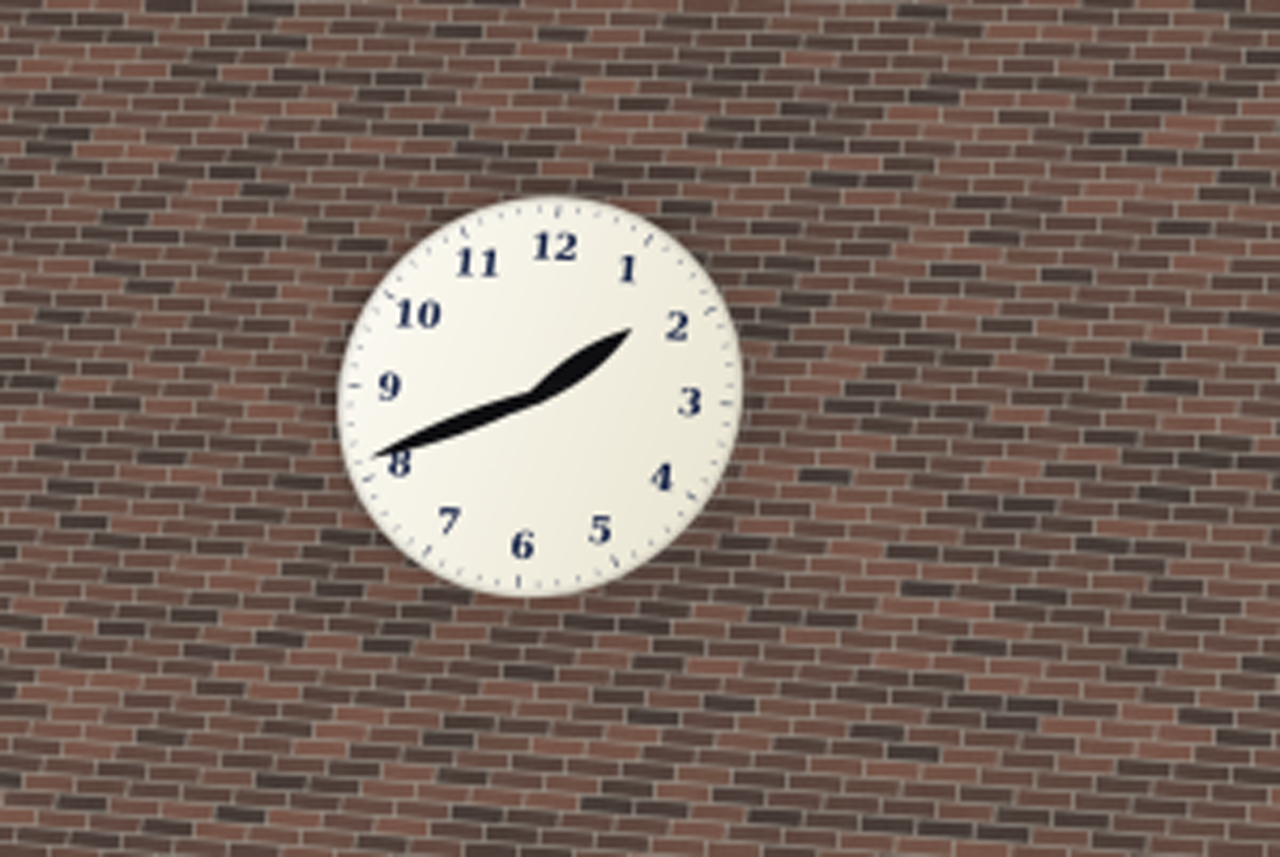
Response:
{"hour": 1, "minute": 41}
